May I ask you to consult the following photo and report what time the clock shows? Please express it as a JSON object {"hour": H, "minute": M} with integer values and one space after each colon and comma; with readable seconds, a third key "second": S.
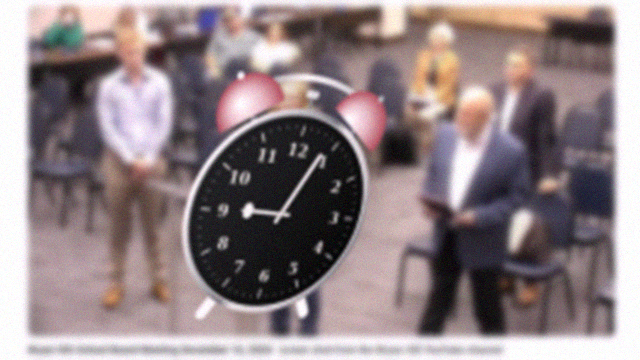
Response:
{"hour": 9, "minute": 4}
